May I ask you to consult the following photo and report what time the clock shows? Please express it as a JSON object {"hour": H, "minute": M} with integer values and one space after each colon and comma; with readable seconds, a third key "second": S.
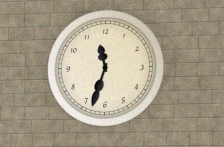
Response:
{"hour": 11, "minute": 33}
